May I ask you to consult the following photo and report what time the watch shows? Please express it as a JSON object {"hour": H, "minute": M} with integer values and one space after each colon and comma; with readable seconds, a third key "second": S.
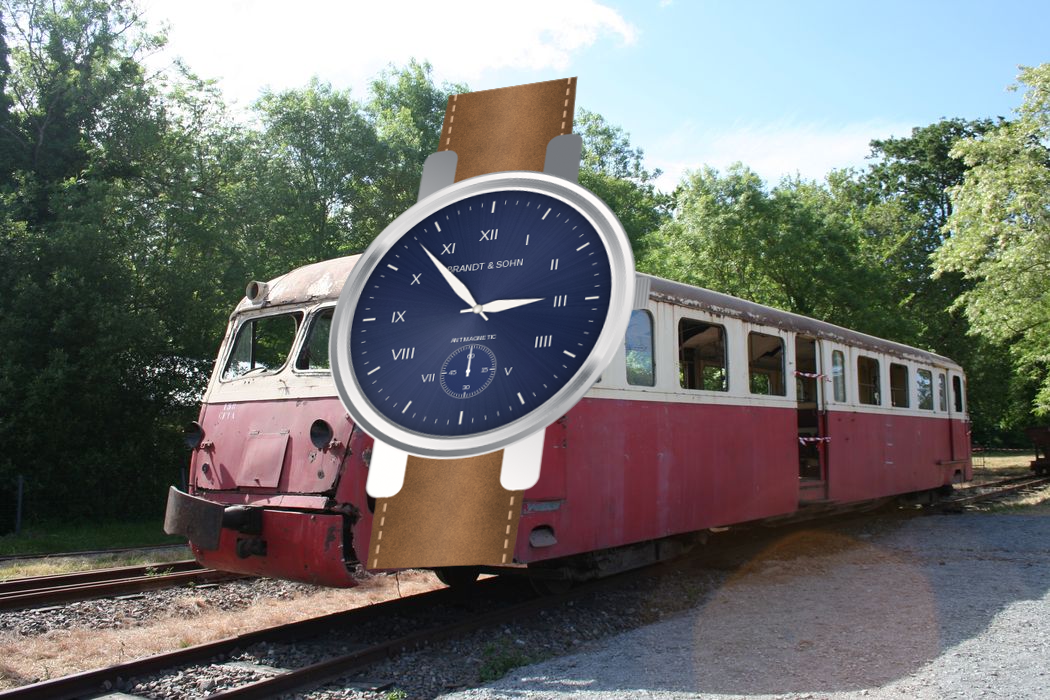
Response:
{"hour": 2, "minute": 53}
